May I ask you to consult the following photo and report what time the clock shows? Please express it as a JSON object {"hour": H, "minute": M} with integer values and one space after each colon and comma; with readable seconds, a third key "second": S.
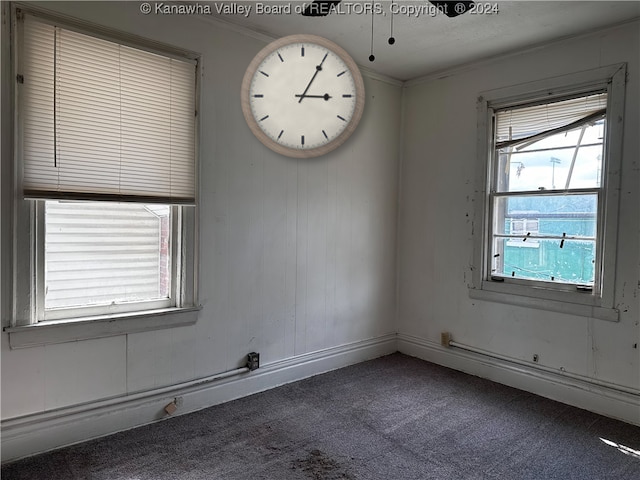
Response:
{"hour": 3, "minute": 5}
